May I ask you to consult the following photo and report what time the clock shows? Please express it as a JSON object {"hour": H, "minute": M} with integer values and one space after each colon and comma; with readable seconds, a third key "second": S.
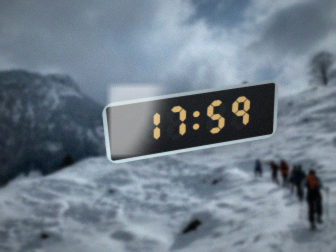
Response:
{"hour": 17, "minute": 59}
